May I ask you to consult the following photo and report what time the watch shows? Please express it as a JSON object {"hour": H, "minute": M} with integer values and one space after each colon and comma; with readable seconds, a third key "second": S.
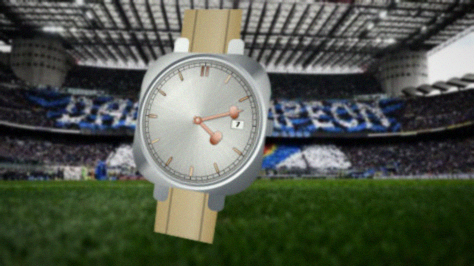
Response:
{"hour": 4, "minute": 12}
